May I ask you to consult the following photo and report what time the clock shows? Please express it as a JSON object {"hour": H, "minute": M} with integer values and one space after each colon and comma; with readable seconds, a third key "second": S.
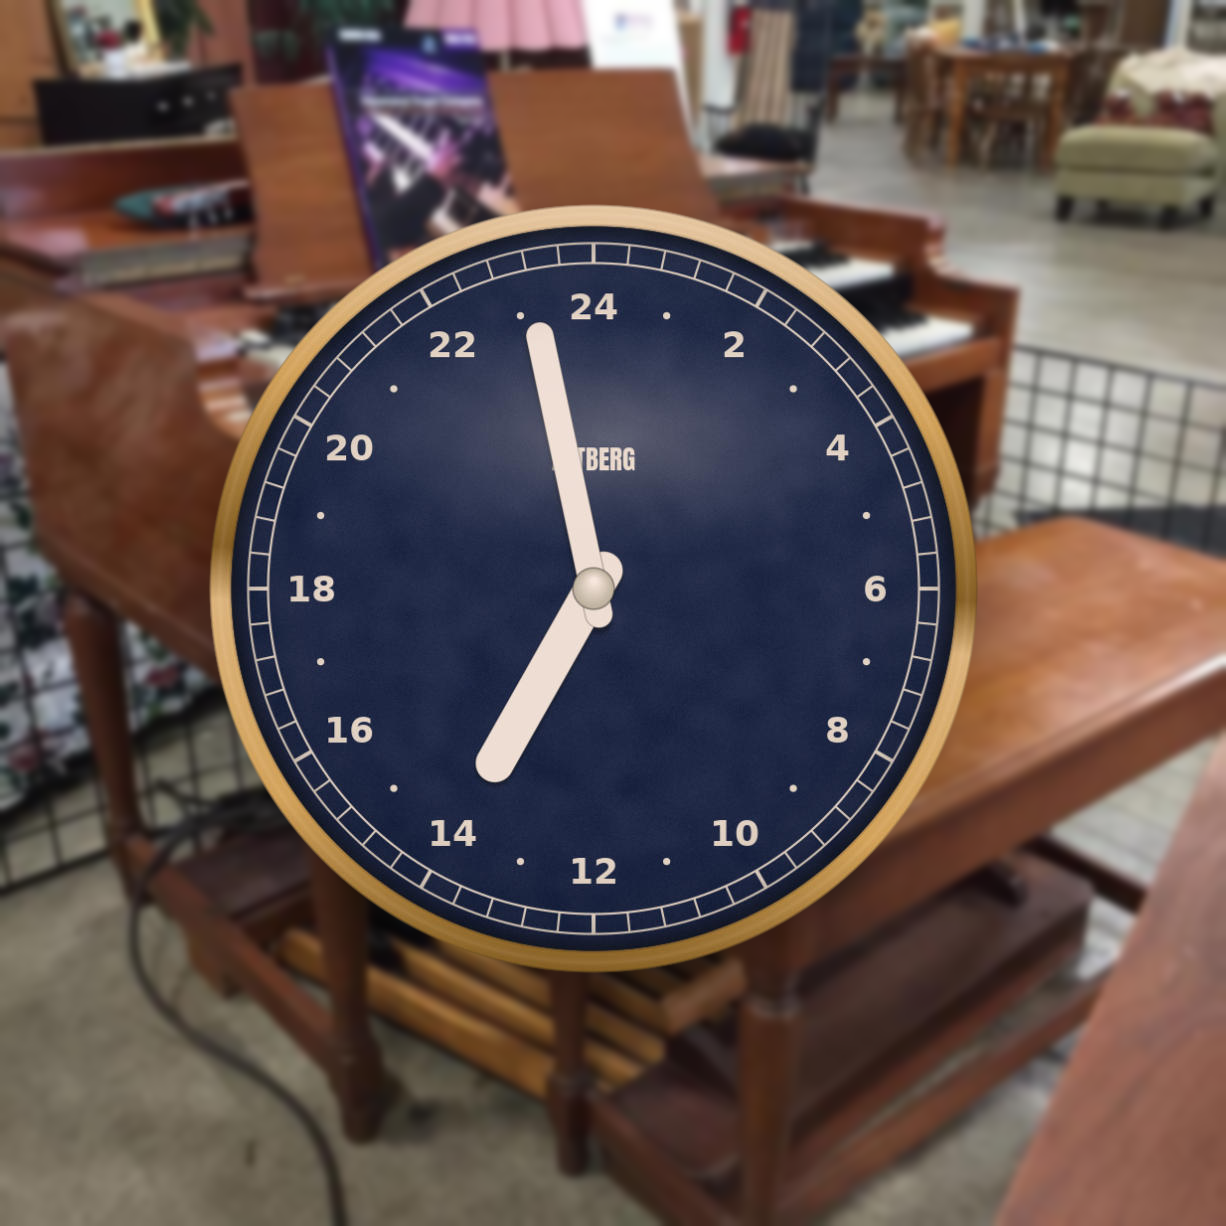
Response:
{"hour": 13, "minute": 58}
